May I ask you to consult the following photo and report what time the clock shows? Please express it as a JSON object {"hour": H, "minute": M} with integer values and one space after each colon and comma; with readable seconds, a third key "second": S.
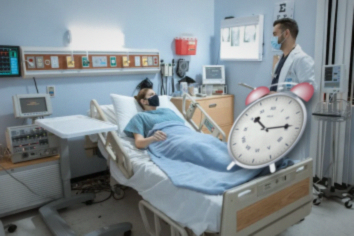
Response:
{"hour": 10, "minute": 14}
